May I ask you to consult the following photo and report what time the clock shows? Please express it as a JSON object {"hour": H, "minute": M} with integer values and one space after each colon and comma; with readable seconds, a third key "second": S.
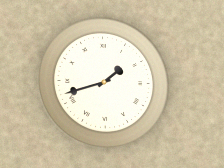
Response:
{"hour": 1, "minute": 42}
